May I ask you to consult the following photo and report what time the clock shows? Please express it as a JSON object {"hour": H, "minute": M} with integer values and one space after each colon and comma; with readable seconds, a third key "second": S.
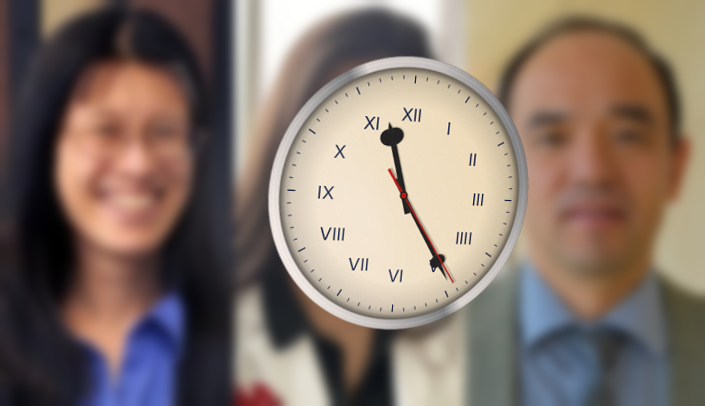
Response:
{"hour": 11, "minute": 24, "second": 24}
